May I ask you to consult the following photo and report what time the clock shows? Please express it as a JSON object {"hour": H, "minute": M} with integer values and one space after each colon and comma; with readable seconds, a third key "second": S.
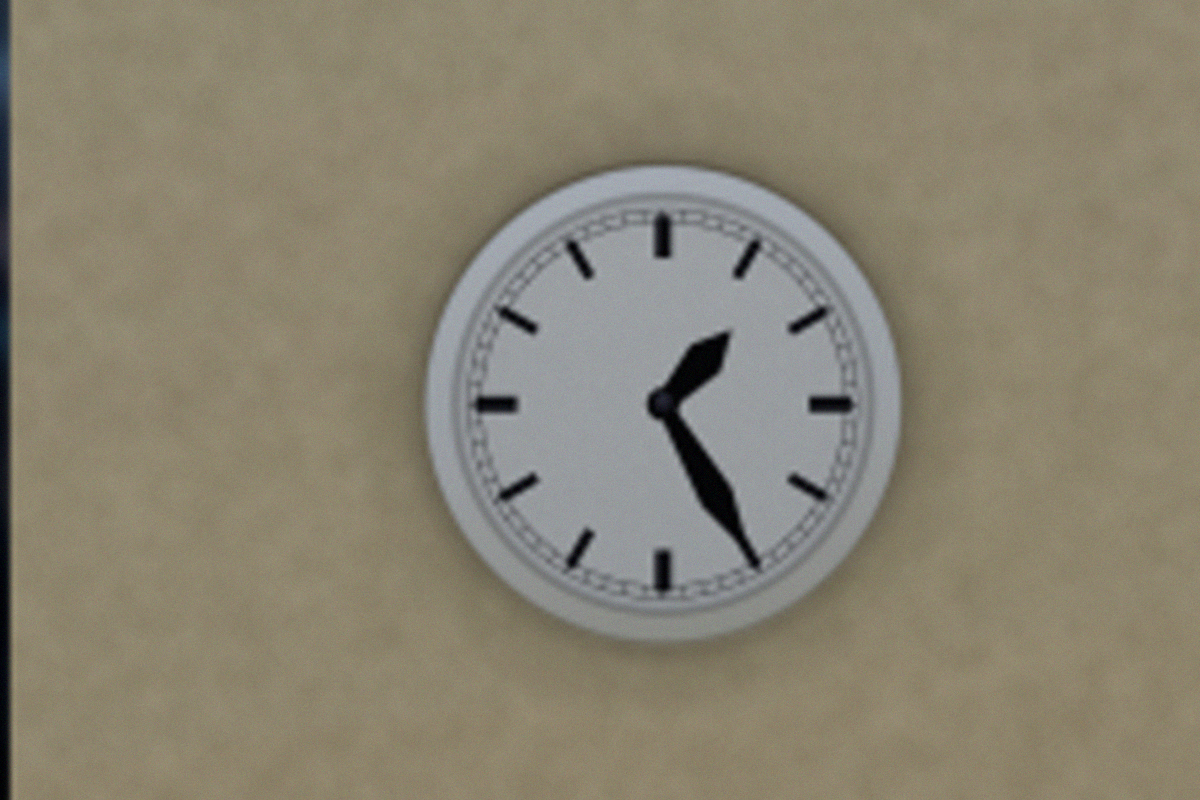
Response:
{"hour": 1, "minute": 25}
